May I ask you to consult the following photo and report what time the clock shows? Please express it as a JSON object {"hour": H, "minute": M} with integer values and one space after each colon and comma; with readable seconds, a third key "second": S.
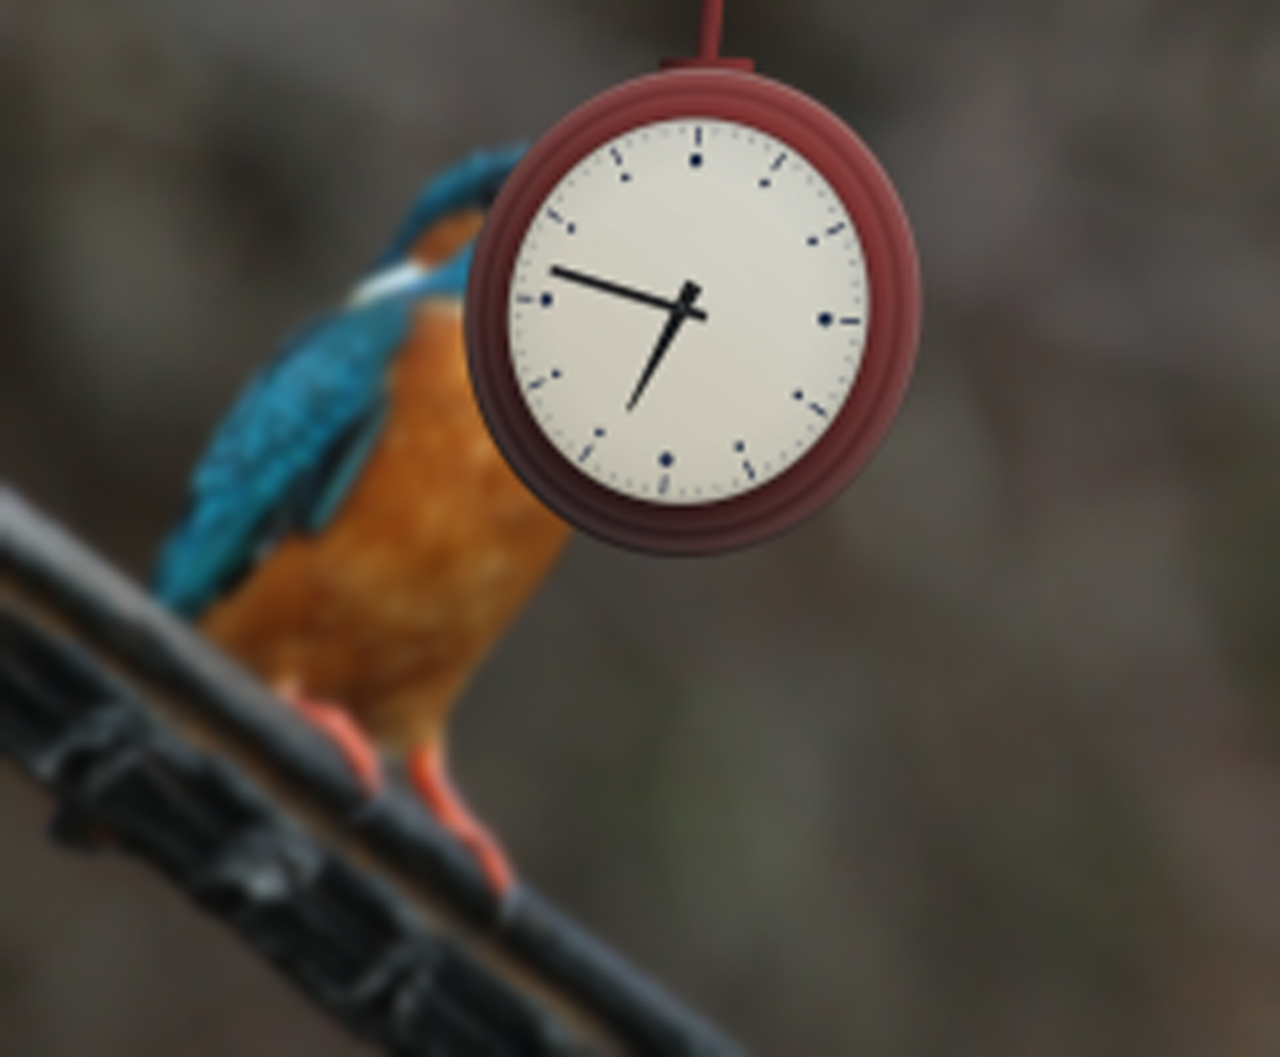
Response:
{"hour": 6, "minute": 47}
